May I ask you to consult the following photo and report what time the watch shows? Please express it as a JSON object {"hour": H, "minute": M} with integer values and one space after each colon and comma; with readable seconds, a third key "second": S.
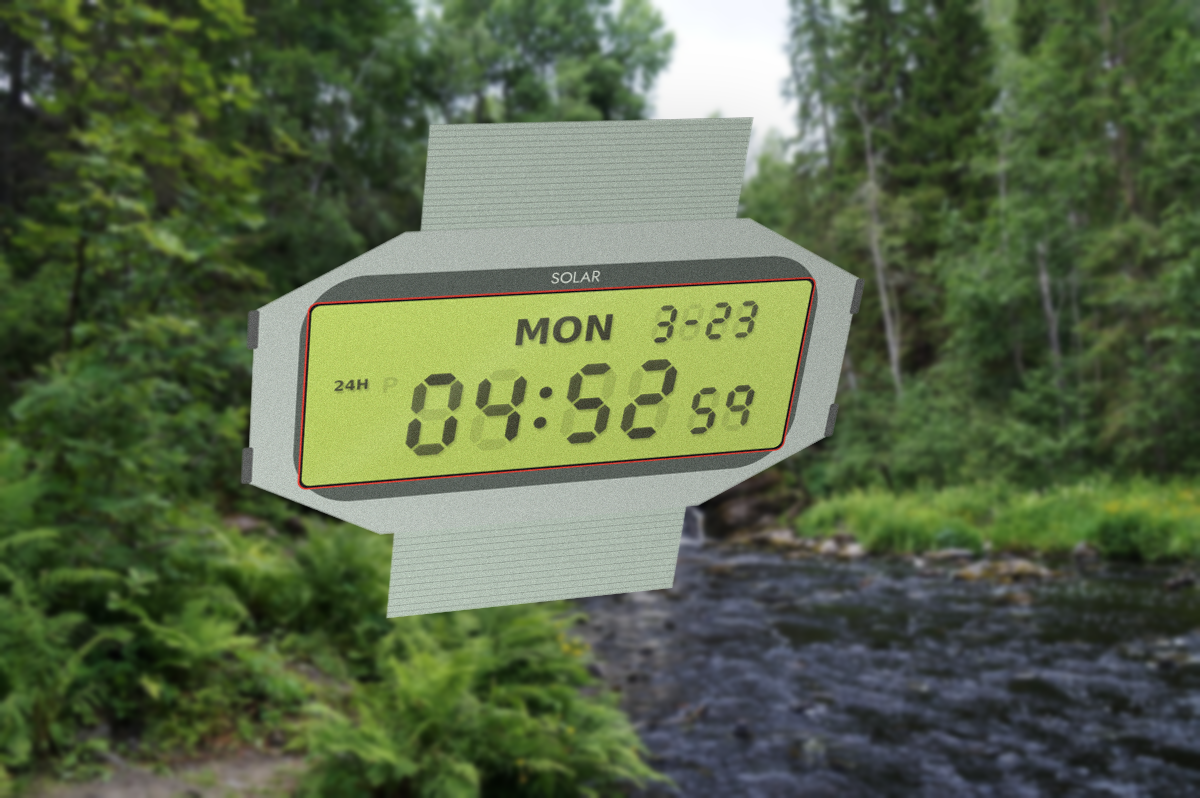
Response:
{"hour": 4, "minute": 52, "second": 59}
